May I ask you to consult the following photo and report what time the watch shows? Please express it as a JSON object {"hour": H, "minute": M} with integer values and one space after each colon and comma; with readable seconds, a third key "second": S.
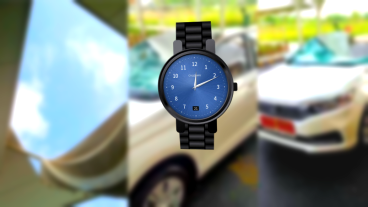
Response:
{"hour": 12, "minute": 11}
